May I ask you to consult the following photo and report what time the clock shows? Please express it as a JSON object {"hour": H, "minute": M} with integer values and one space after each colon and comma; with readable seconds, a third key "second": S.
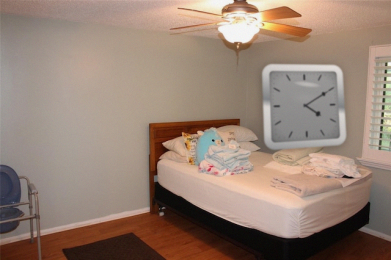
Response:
{"hour": 4, "minute": 10}
